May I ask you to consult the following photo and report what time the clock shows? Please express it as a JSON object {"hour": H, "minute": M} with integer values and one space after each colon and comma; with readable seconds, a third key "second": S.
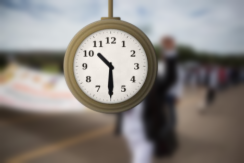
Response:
{"hour": 10, "minute": 30}
